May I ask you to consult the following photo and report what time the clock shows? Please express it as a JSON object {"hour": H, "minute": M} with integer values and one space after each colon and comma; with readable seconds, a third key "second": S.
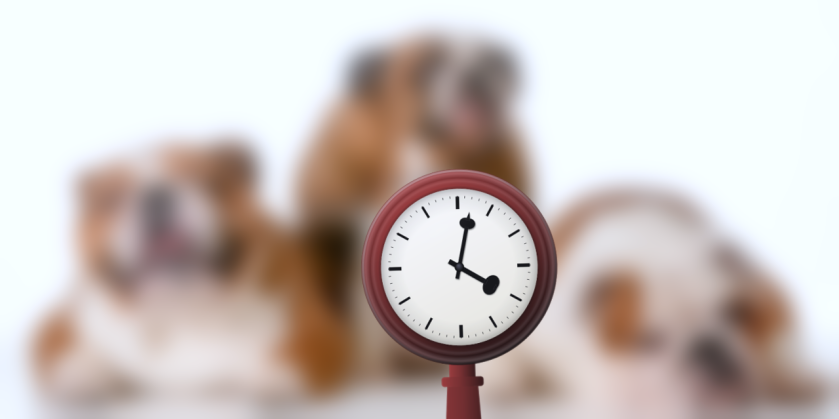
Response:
{"hour": 4, "minute": 2}
